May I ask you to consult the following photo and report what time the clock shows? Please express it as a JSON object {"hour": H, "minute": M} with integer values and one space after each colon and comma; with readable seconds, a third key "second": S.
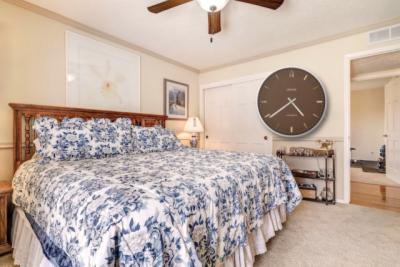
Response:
{"hour": 4, "minute": 39}
